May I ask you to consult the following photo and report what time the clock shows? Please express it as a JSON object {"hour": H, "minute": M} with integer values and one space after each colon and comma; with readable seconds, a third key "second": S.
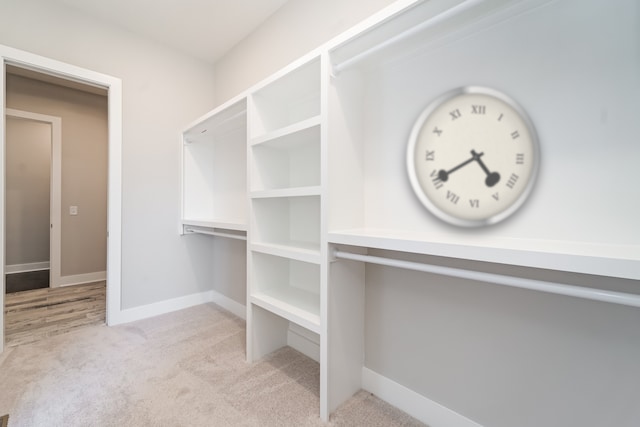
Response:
{"hour": 4, "minute": 40}
